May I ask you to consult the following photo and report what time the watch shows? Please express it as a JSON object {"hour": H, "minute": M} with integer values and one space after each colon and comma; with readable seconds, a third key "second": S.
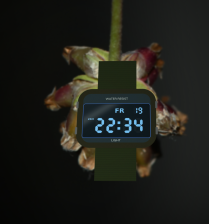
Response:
{"hour": 22, "minute": 34}
